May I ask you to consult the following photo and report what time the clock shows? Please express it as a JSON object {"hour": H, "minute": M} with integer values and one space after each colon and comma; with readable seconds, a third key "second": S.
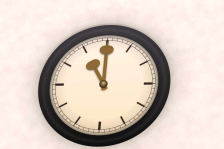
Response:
{"hour": 11, "minute": 0}
